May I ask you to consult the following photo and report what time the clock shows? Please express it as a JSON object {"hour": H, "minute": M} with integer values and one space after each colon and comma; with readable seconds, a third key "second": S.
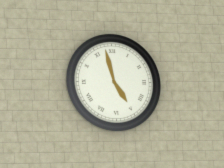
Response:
{"hour": 4, "minute": 58}
